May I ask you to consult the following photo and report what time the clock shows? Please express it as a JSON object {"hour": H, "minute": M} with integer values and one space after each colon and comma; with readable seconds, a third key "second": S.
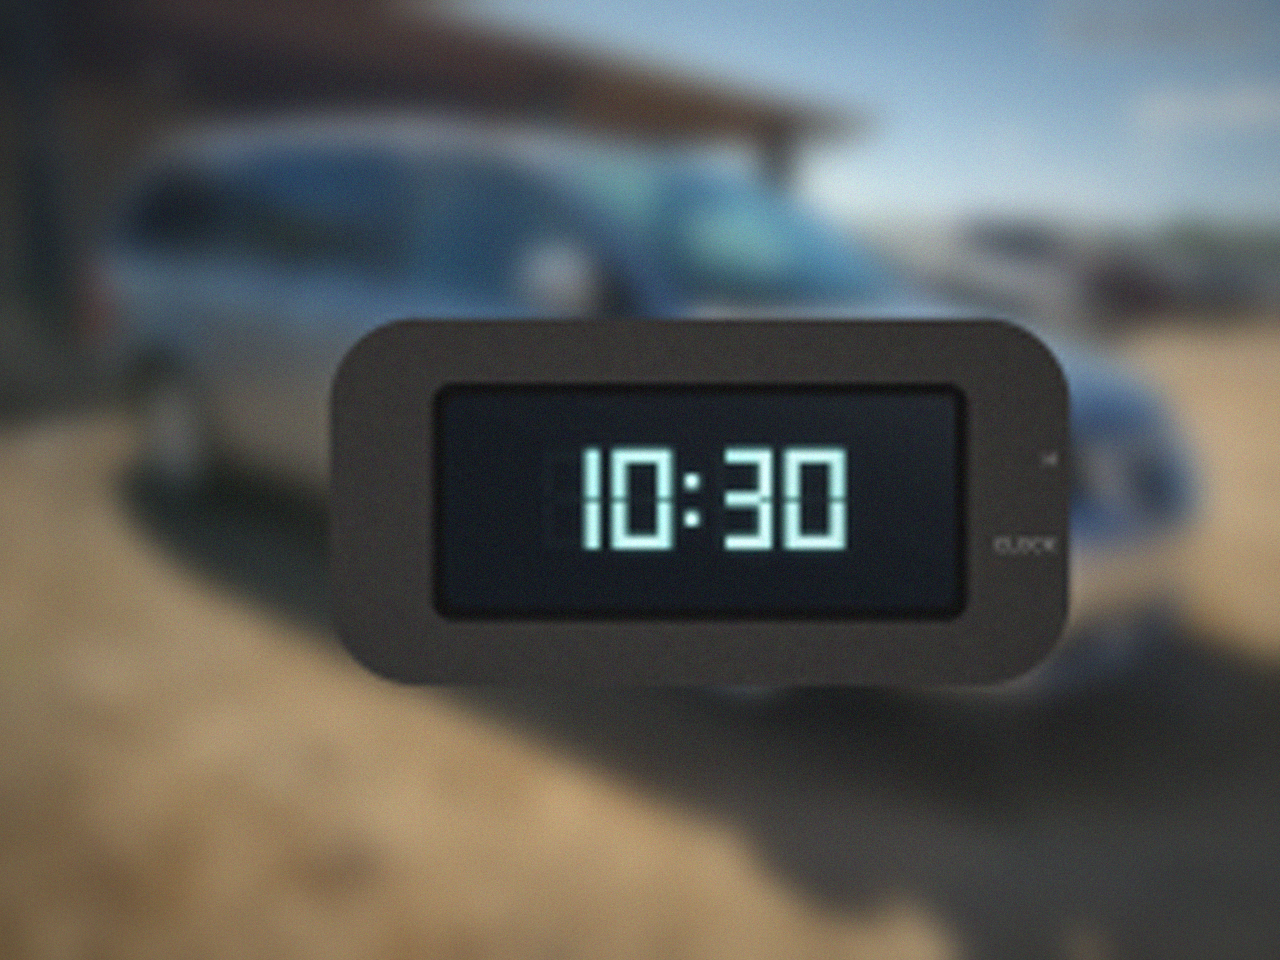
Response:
{"hour": 10, "minute": 30}
